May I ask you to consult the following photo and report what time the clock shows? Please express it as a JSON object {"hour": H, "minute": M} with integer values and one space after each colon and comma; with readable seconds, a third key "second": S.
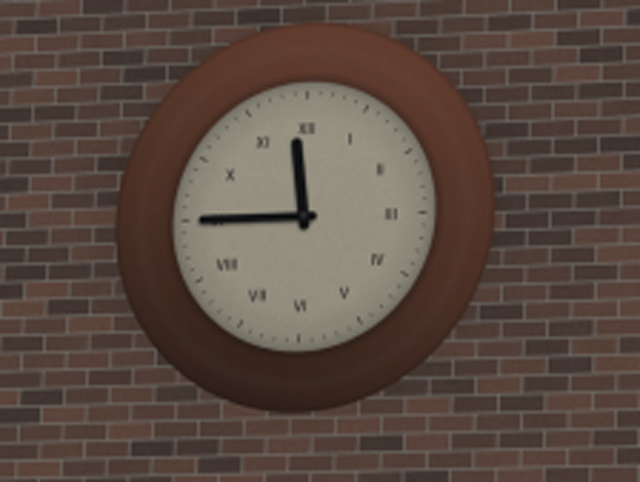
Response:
{"hour": 11, "minute": 45}
